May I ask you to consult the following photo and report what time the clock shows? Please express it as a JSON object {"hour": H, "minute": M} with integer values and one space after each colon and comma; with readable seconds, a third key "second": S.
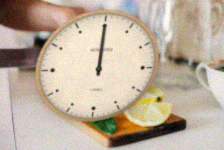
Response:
{"hour": 12, "minute": 0}
